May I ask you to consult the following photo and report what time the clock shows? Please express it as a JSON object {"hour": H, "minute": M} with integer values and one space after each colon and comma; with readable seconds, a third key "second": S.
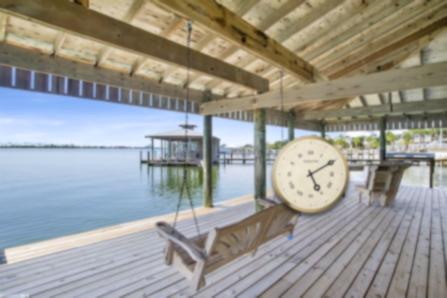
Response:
{"hour": 5, "minute": 10}
